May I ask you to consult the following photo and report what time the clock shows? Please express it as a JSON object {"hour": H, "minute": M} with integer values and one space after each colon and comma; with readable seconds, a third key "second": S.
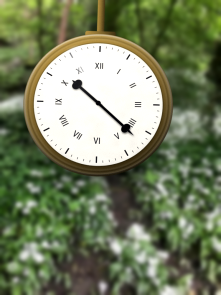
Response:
{"hour": 10, "minute": 22}
